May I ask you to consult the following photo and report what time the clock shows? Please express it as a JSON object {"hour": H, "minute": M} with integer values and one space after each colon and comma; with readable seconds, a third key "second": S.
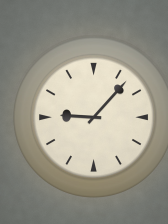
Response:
{"hour": 9, "minute": 7}
